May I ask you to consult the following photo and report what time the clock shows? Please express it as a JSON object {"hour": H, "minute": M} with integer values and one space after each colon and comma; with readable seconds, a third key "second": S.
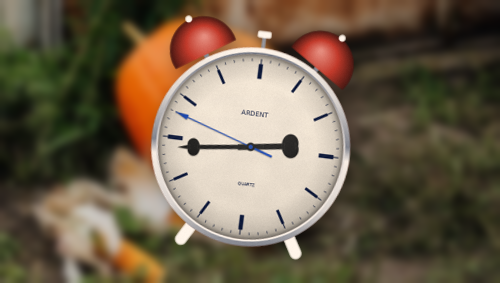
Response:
{"hour": 2, "minute": 43, "second": 48}
